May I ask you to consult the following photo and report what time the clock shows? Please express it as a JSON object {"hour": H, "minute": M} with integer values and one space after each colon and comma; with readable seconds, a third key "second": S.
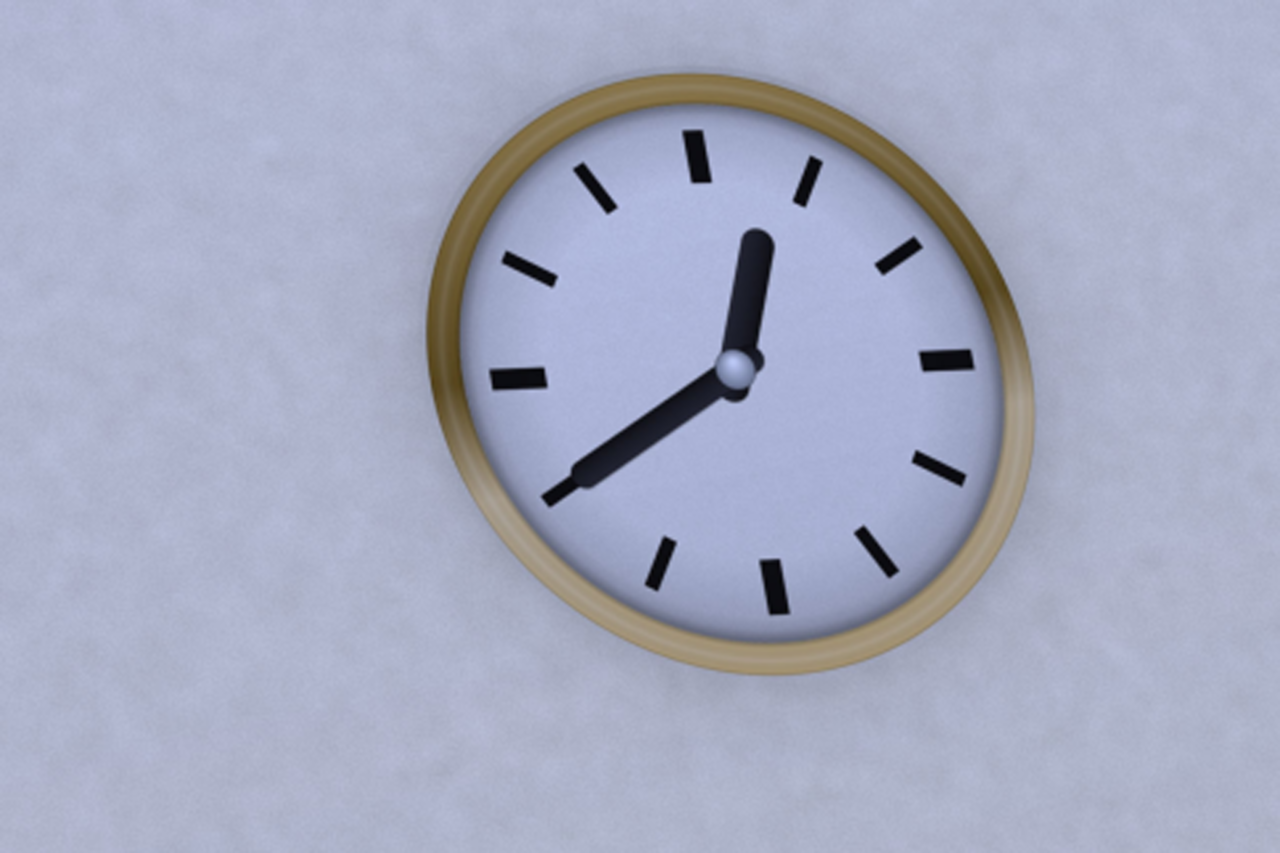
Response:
{"hour": 12, "minute": 40}
